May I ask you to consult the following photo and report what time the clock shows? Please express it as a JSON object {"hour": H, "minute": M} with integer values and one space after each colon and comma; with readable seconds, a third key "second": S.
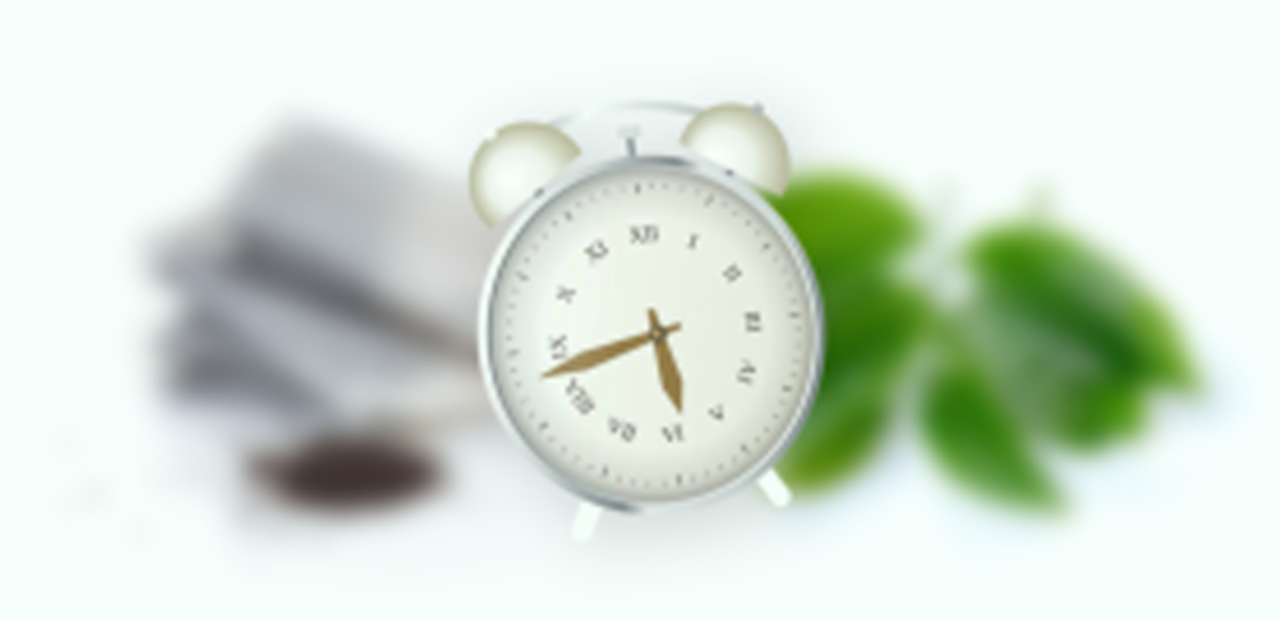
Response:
{"hour": 5, "minute": 43}
